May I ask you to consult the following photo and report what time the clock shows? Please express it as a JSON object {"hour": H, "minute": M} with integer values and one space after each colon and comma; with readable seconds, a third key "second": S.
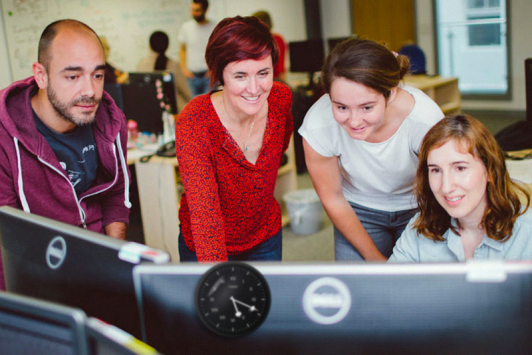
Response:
{"hour": 5, "minute": 19}
